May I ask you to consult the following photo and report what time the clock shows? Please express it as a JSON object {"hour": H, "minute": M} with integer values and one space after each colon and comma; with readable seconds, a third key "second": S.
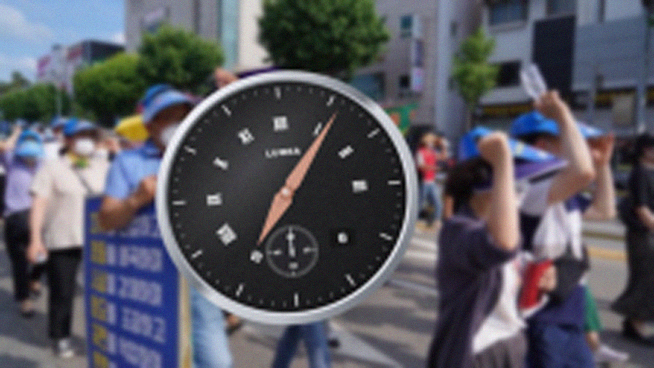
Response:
{"hour": 7, "minute": 6}
